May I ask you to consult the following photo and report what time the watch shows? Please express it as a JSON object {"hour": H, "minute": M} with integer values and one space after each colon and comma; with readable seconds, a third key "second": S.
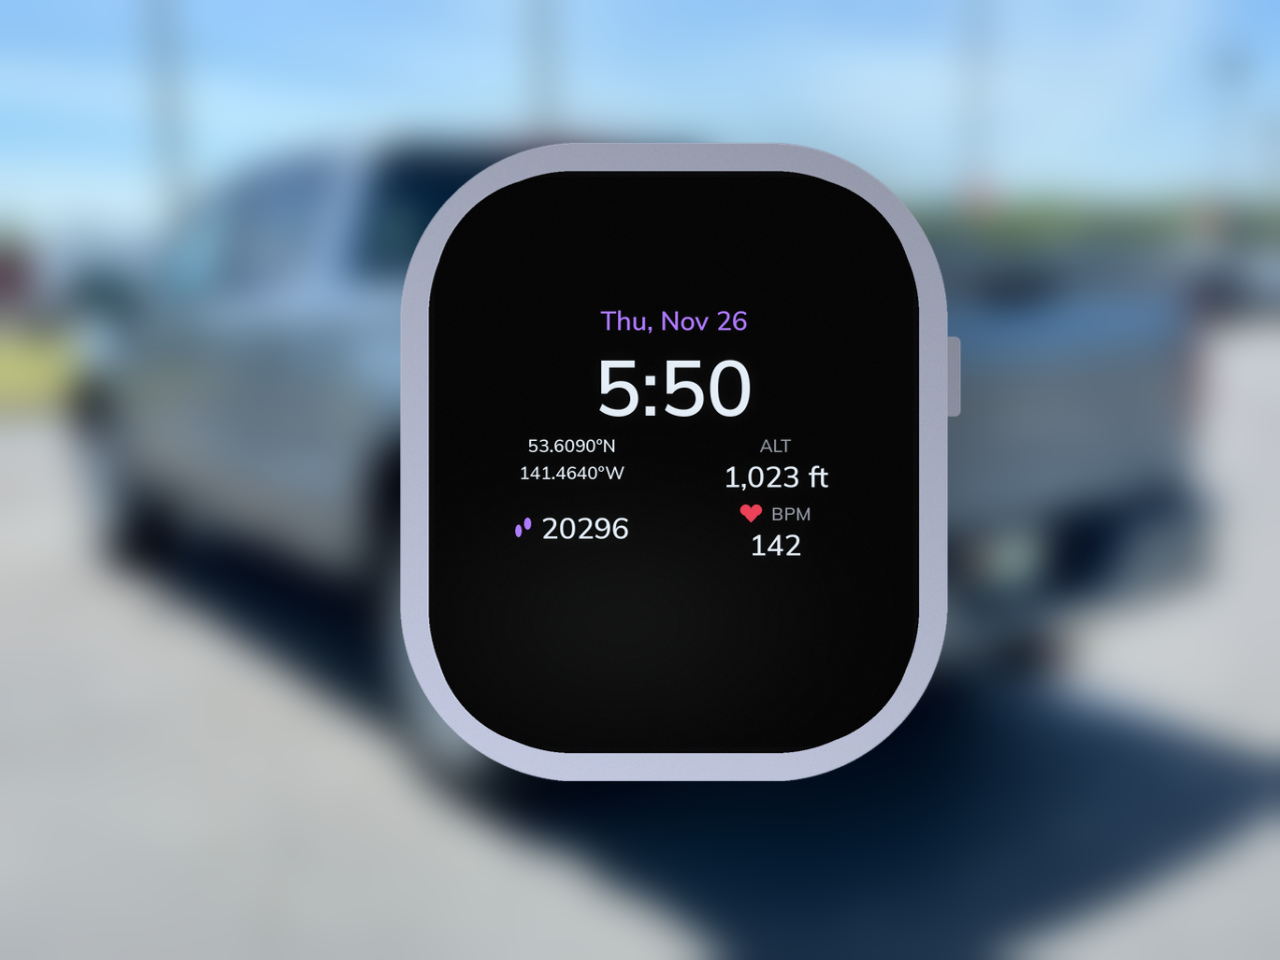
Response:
{"hour": 5, "minute": 50}
